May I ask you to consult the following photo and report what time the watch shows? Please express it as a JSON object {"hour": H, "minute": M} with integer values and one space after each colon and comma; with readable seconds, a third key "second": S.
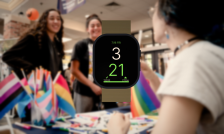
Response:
{"hour": 3, "minute": 21}
